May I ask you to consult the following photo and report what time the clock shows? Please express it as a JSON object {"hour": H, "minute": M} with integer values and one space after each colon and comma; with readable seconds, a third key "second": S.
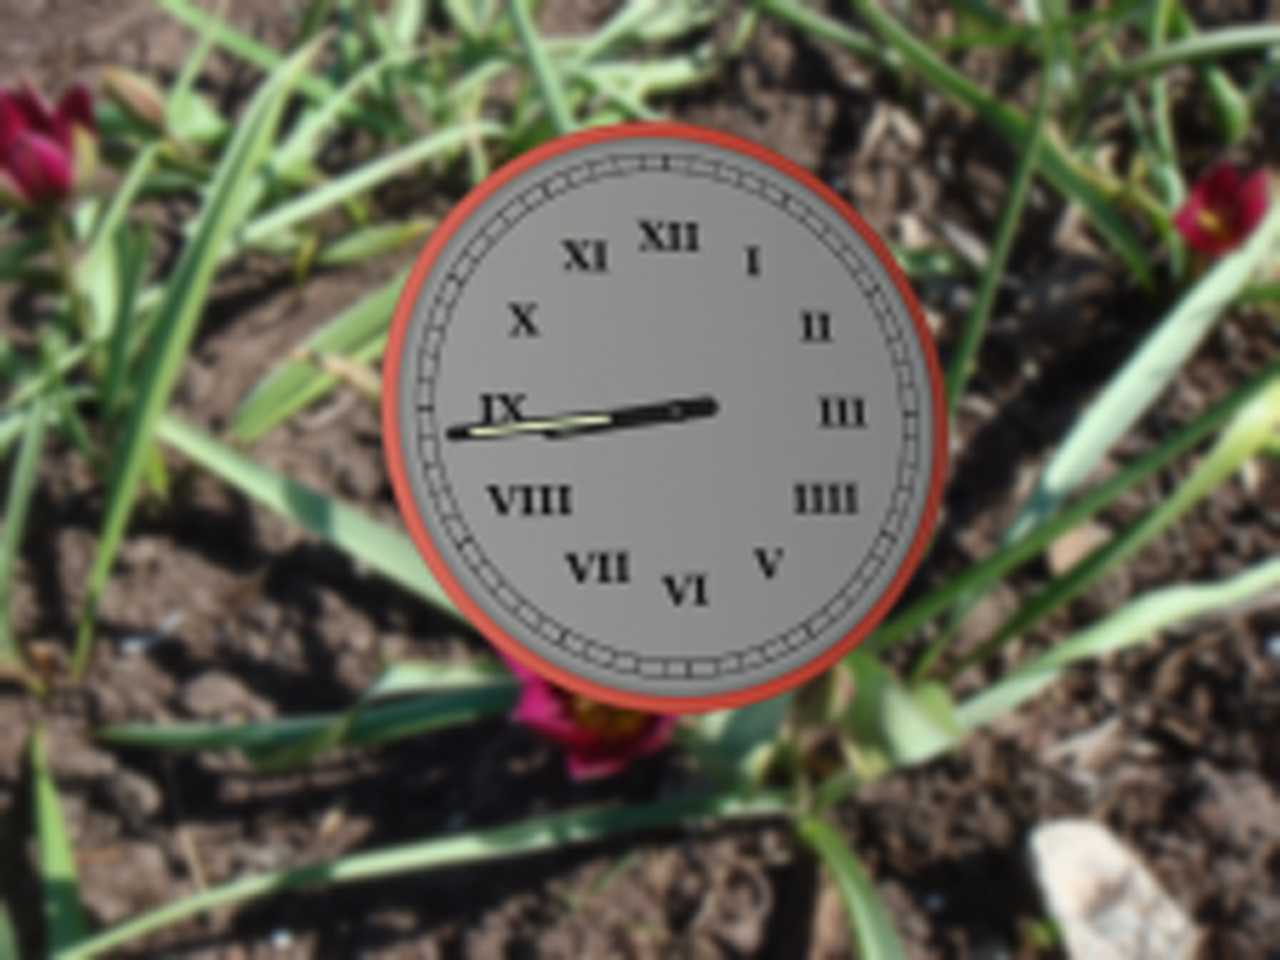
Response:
{"hour": 8, "minute": 44}
